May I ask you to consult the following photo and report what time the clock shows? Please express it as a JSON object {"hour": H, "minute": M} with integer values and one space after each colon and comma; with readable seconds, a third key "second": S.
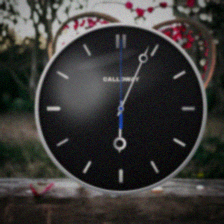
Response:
{"hour": 6, "minute": 4, "second": 0}
